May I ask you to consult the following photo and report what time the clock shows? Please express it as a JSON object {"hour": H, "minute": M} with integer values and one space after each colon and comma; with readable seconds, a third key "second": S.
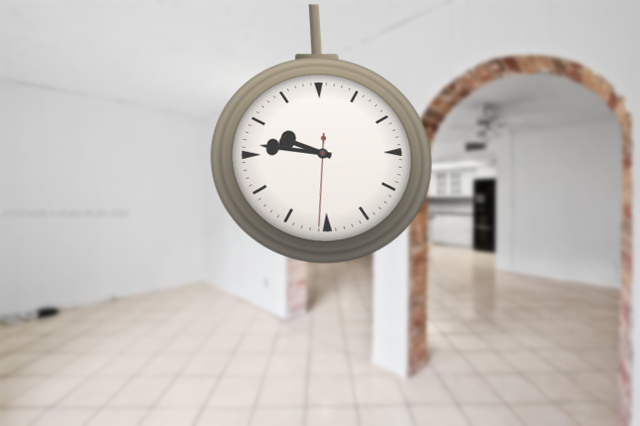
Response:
{"hour": 9, "minute": 46, "second": 31}
